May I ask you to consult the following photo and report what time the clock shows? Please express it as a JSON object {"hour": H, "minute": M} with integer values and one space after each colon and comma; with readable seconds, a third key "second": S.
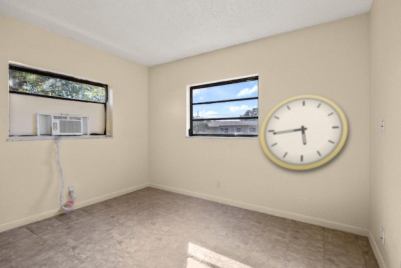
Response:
{"hour": 5, "minute": 44}
